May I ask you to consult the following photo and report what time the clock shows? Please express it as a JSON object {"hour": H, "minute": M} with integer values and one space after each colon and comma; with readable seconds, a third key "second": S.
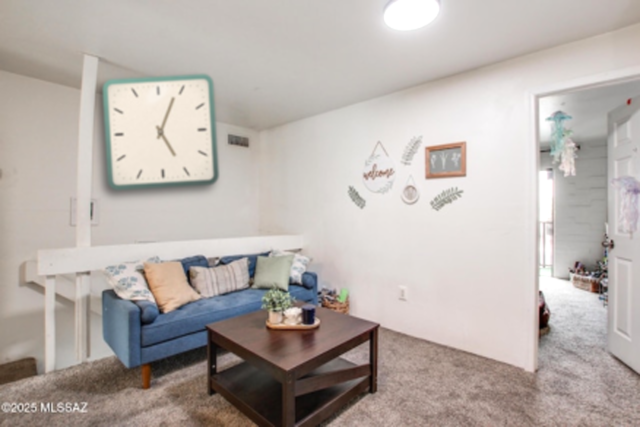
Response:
{"hour": 5, "minute": 4}
